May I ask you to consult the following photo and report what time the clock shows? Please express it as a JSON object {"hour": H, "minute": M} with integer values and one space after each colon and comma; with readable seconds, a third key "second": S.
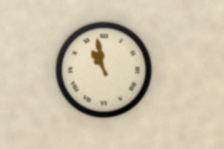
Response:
{"hour": 10, "minute": 58}
